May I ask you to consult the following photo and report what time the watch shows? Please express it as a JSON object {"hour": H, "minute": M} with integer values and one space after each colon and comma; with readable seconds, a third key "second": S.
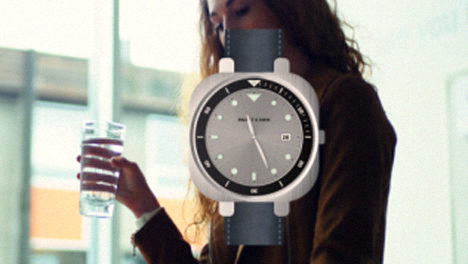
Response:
{"hour": 11, "minute": 26}
